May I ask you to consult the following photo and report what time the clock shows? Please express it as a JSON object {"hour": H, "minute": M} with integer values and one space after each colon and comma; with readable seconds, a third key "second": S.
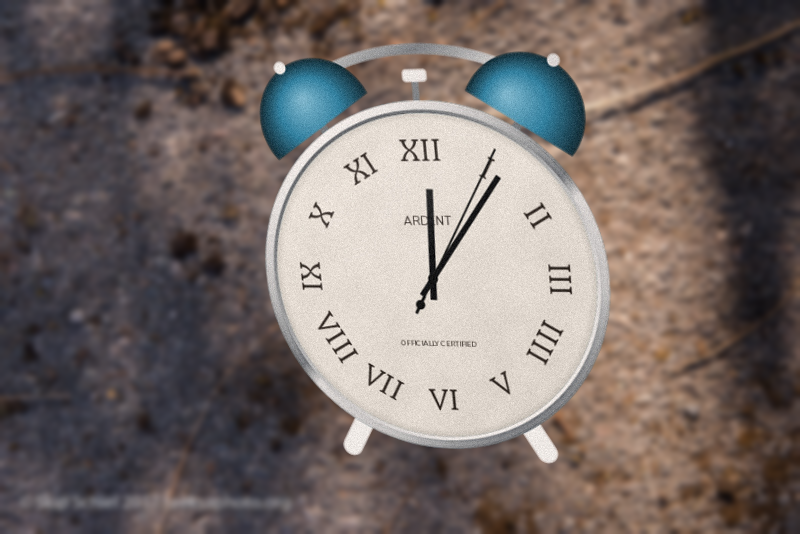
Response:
{"hour": 12, "minute": 6, "second": 5}
